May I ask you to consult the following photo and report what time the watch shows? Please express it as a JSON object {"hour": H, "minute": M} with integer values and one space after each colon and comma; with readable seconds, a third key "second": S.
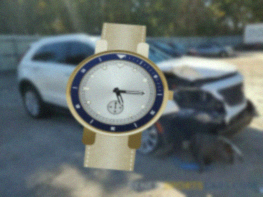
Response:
{"hour": 5, "minute": 15}
